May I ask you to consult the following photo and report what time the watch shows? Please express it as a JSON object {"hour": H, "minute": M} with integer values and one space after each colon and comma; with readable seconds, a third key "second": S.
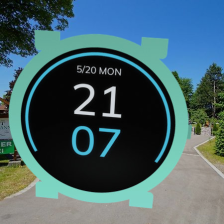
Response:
{"hour": 21, "minute": 7}
